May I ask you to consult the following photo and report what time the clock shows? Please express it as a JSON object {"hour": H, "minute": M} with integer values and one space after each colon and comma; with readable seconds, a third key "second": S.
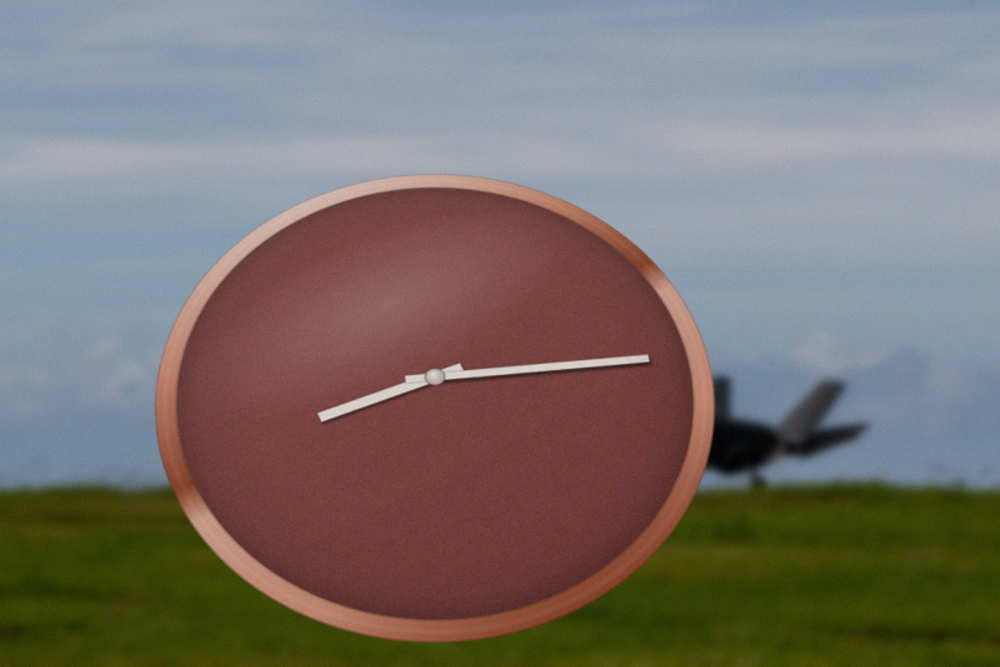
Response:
{"hour": 8, "minute": 14}
